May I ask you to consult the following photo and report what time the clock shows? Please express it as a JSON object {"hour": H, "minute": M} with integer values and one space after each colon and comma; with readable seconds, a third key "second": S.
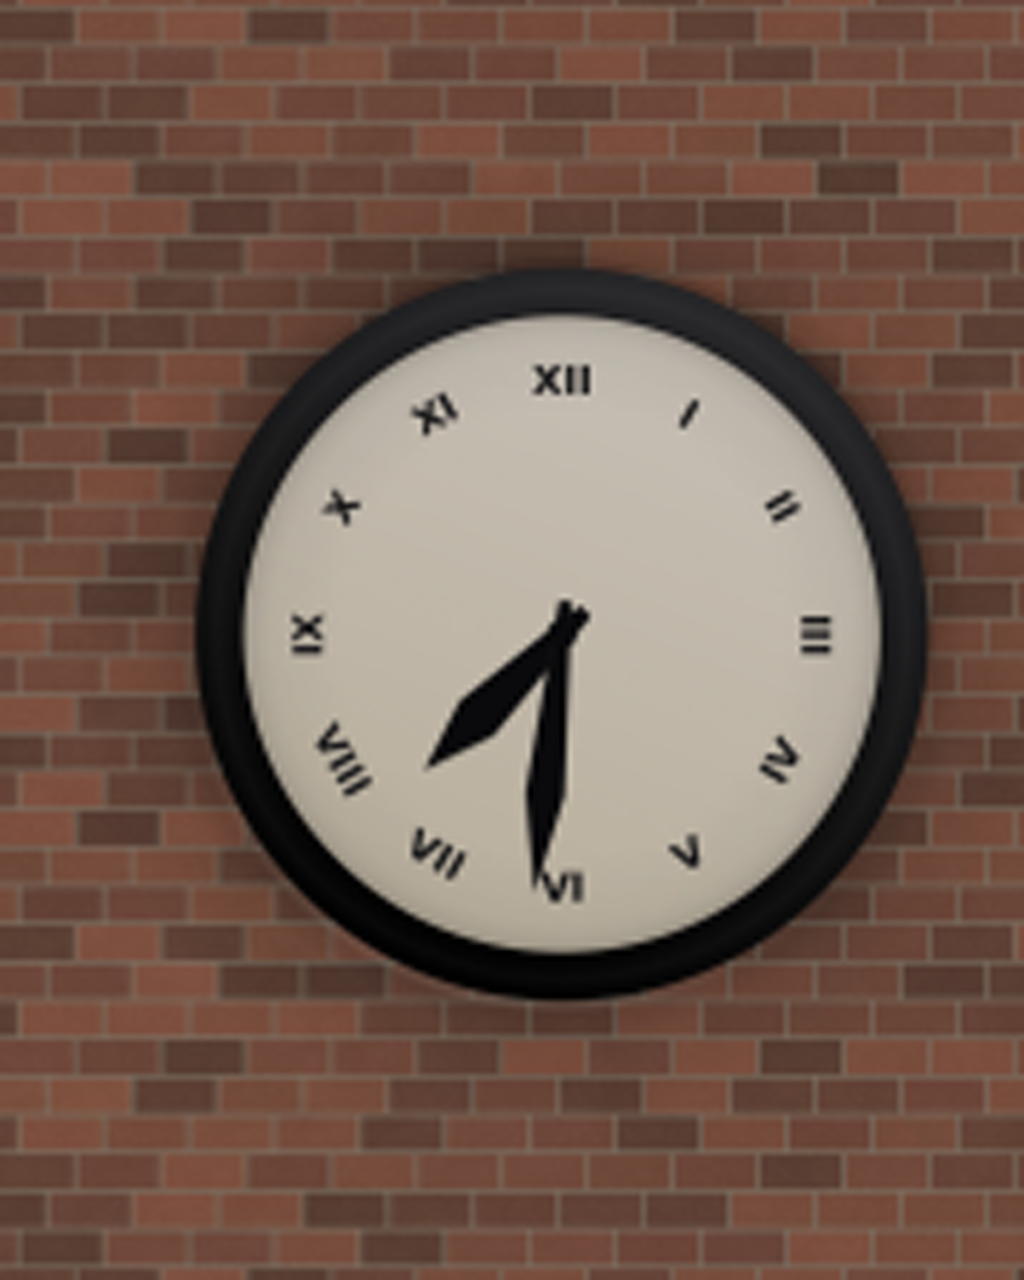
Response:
{"hour": 7, "minute": 31}
